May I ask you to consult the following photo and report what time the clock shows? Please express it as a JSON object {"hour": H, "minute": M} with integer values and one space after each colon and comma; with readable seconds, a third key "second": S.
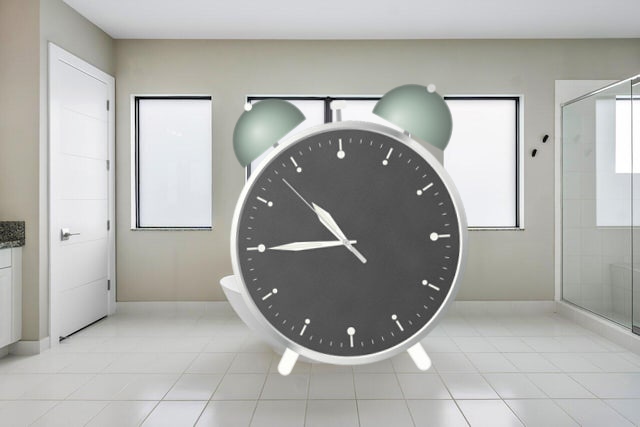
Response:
{"hour": 10, "minute": 44, "second": 53}
